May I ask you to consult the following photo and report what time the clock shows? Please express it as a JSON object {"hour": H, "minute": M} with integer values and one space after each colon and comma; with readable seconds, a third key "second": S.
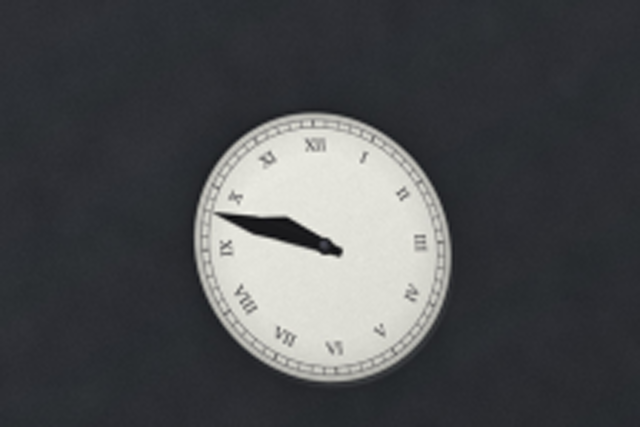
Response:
{"hour": 9, "minute": 48}
